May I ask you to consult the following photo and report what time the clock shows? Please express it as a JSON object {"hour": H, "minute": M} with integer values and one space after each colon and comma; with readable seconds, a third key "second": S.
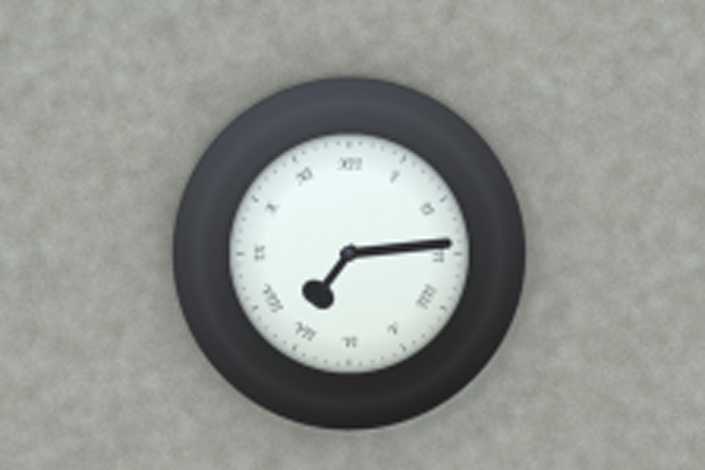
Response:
{"hour": 7, "minute": 14}
